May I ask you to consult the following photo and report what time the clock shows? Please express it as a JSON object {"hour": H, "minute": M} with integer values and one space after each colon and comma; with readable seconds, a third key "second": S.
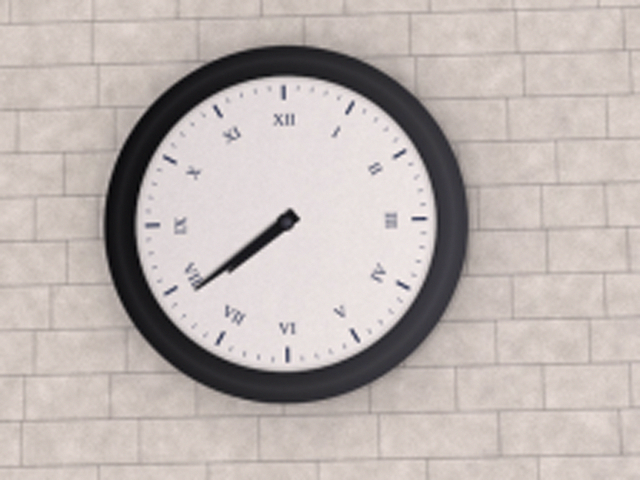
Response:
{"hour": 7, "minute": 39}
